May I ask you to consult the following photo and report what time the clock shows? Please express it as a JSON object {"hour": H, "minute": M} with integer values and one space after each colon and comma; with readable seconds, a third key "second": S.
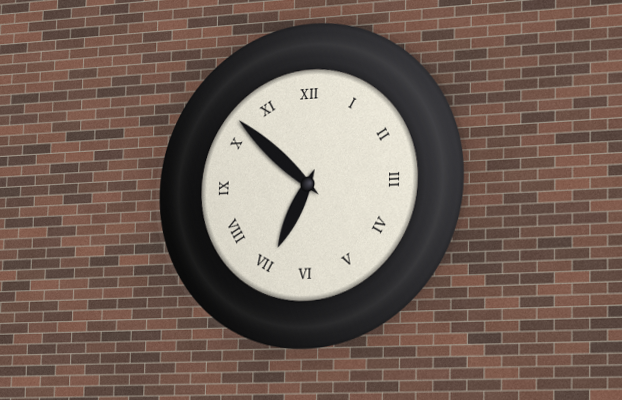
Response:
{"hour": 6, "minute": 52}
